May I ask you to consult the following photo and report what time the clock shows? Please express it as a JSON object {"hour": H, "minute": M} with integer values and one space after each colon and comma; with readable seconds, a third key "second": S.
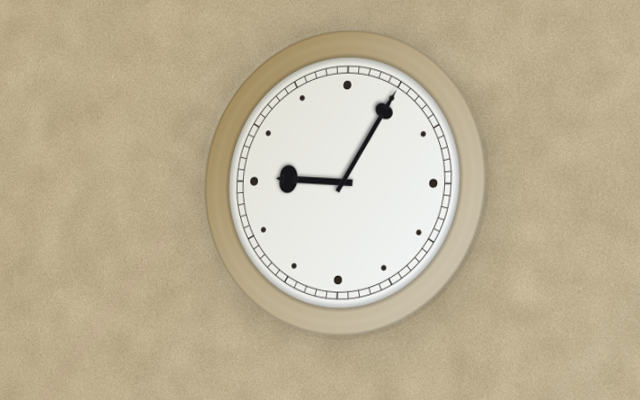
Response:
{"hour": 9, "minute": 5}
